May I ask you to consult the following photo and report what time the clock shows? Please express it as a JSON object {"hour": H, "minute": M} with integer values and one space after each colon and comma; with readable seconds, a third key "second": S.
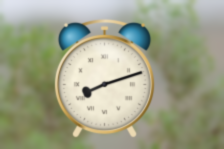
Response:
{"hour": 8, "minute": 12}
